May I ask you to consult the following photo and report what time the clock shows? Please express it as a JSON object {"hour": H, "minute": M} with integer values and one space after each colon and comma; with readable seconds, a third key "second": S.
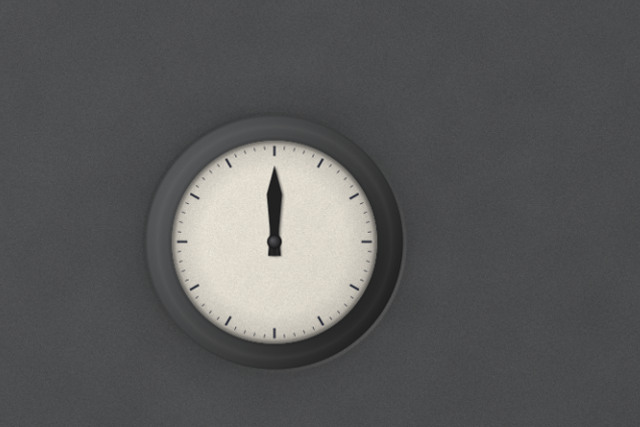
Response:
{"hour": 12, "minute": 0}
